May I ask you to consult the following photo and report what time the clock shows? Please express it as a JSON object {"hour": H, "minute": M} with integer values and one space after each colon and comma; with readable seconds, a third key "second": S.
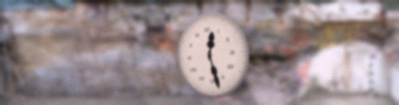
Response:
{"hour": 12, "minute": 28}
